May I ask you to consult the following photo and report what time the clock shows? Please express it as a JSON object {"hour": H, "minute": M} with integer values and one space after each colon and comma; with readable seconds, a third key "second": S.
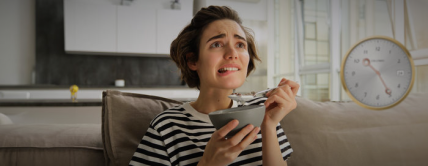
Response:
{"hour": 10, "minute": 25}
